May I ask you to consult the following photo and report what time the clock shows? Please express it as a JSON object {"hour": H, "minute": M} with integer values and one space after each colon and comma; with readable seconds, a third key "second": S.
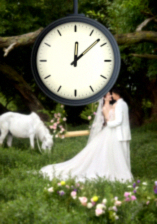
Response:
{"hour": 12, "minute": 8}
